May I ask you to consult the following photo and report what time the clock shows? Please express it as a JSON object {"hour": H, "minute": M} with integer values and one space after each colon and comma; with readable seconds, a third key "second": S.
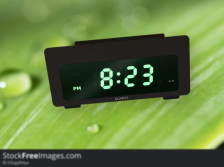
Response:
{"hour": 8, "minute": 23}
